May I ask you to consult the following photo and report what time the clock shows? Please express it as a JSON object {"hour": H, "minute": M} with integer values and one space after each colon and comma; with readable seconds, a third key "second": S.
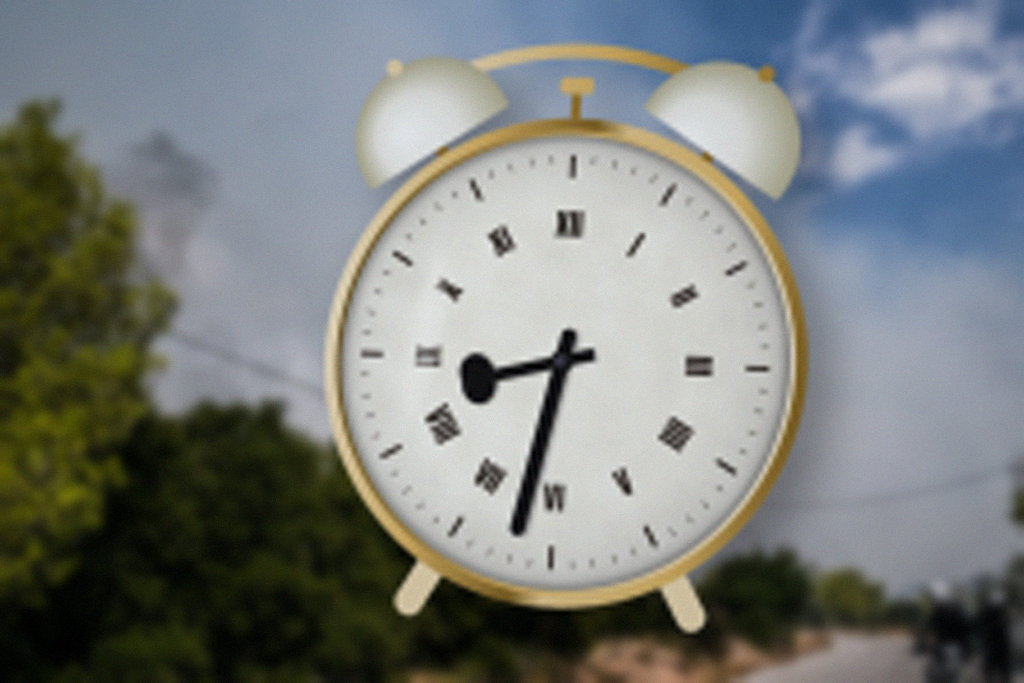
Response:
{"hour": 8, "minute": 32}
